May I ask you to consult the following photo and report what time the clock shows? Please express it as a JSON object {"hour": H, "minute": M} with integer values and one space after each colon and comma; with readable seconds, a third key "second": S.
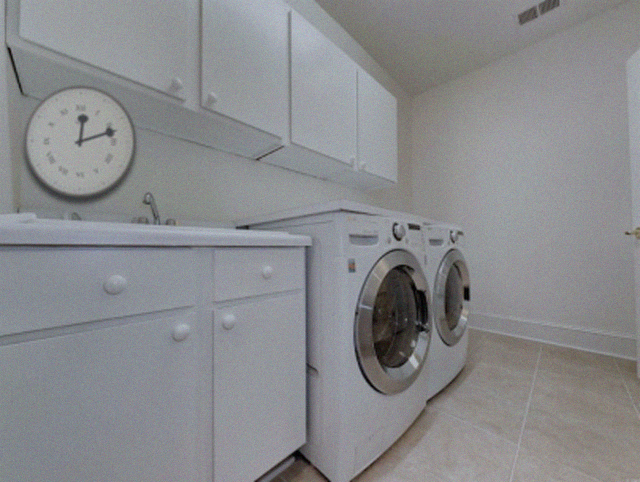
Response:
{"hour": 12, "minute": 12}
